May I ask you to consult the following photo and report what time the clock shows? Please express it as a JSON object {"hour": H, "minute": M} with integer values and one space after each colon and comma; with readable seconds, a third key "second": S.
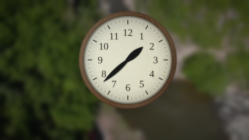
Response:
{"hour": 1, "minute": 38}
